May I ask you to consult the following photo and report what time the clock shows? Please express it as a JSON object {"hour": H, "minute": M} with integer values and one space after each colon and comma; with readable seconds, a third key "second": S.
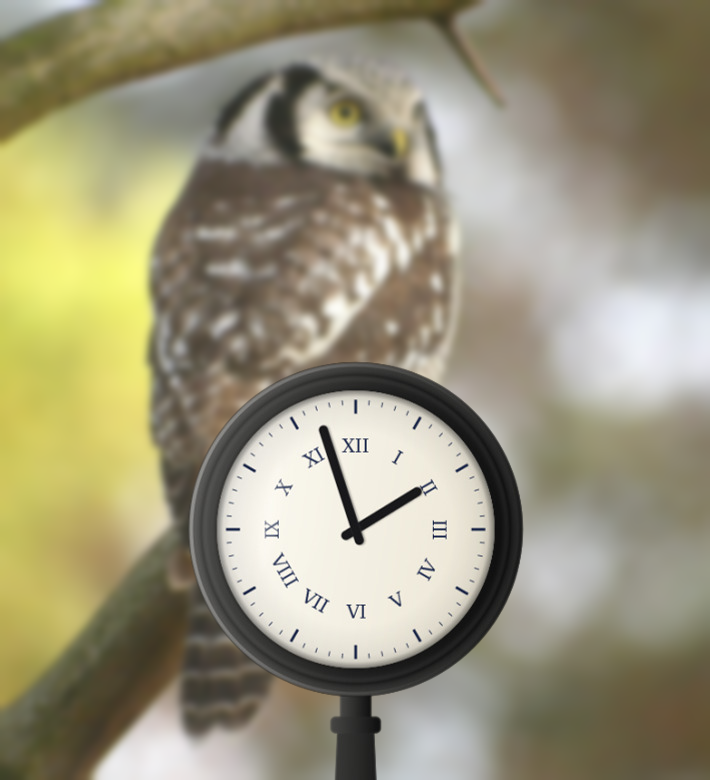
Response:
{"hour": 1, "minute": 57}
